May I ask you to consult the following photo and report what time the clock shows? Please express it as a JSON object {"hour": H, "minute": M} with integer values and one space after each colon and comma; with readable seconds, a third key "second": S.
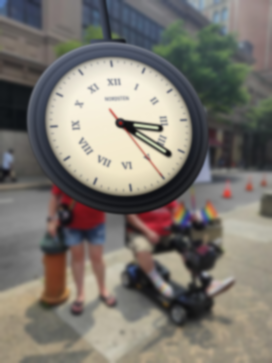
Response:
{"hour": 3, "minute": 21, "second": 25}
